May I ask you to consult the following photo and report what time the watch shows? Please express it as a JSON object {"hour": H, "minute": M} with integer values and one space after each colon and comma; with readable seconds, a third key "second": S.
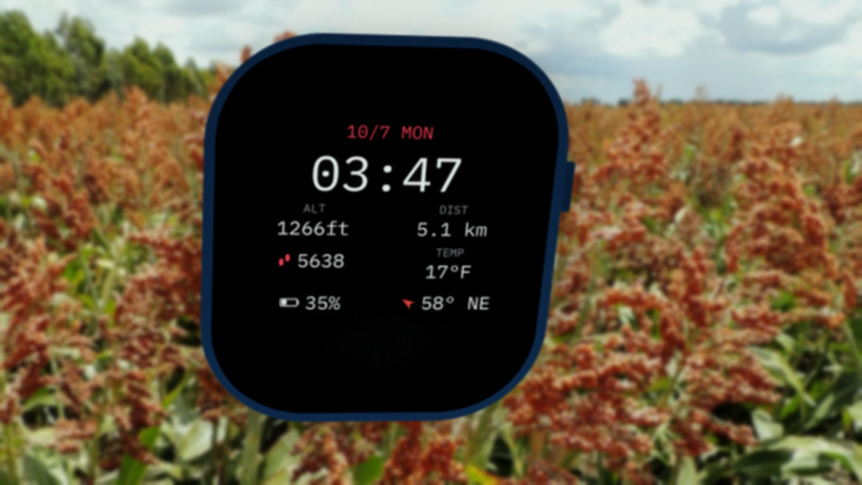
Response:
{"hour": 3, "minute": 47}
